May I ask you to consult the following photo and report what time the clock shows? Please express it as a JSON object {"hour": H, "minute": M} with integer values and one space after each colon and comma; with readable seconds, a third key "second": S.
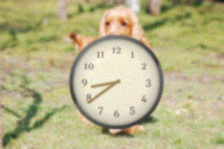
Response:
{"hour": 8, "minute": 39}
